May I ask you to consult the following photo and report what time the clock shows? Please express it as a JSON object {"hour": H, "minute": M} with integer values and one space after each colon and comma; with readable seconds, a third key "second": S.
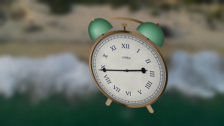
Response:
{"hour": 2, "minute": 44}
